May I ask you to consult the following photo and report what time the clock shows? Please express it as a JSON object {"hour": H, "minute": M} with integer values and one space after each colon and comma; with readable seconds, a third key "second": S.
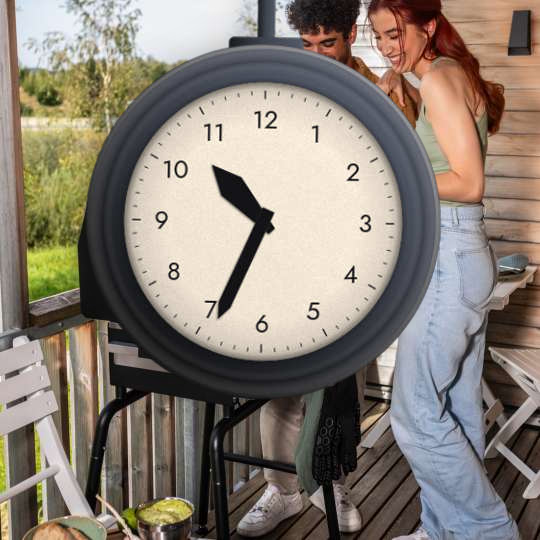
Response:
{"hour": 10, "minute": 34}
